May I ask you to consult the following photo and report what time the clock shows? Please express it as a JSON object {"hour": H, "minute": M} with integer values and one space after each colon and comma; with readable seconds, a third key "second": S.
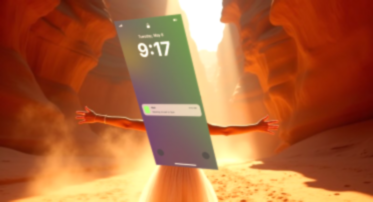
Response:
{"hour": 9, "minute": 17}
